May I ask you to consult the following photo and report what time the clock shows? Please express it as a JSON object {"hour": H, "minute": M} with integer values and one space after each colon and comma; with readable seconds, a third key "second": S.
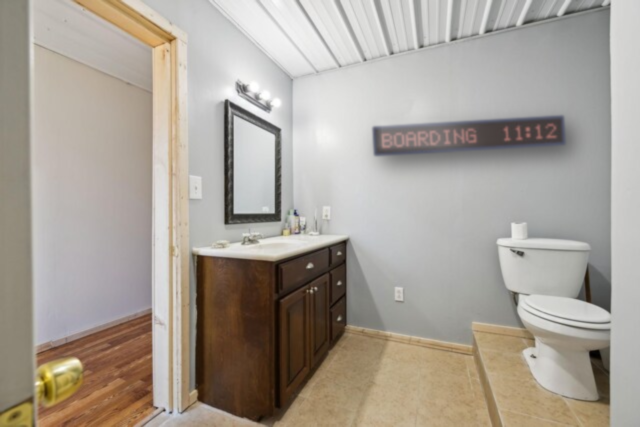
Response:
{"hour": 11, "minute": 12}
